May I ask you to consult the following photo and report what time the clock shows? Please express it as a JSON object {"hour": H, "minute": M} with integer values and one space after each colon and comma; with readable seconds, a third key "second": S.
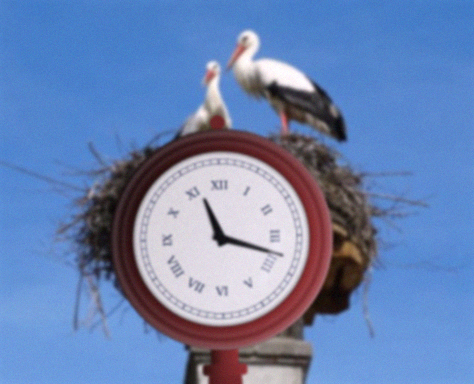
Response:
{"hour": 11, "minute": 18}
